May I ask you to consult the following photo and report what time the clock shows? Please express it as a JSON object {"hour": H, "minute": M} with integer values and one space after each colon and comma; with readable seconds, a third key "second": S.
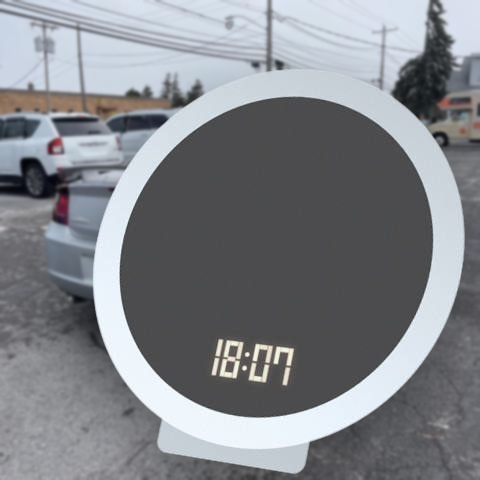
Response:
{"hour": 18, "minute": 7}
